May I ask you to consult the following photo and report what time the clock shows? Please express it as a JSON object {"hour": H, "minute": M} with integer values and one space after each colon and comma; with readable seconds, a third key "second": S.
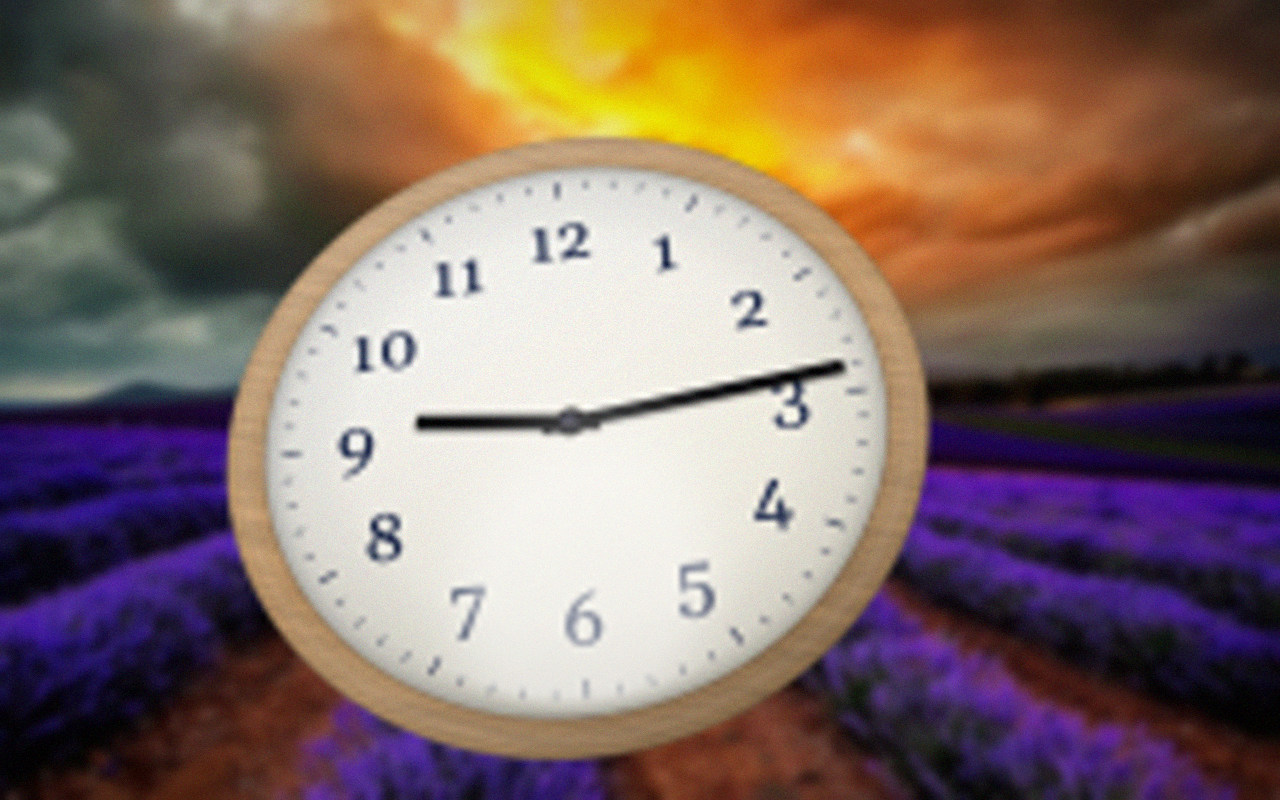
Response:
{"hour": 9, "minute": 14}
